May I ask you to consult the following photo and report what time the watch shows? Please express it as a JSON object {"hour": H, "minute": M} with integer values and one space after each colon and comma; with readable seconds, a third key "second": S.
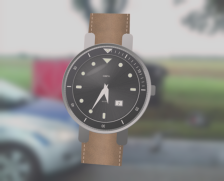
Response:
{"hour": 5, "minute": 35}
